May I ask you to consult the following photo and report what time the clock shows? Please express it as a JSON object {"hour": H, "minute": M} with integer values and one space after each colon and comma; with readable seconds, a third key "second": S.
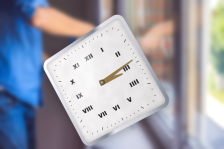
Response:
{"hour": 3, "minute": 14}
